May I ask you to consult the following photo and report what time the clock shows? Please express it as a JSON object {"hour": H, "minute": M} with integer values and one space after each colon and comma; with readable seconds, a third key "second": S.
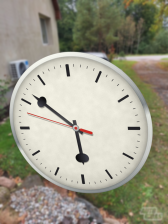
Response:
{"hour": 5, "minute": 51, "second": 48}
